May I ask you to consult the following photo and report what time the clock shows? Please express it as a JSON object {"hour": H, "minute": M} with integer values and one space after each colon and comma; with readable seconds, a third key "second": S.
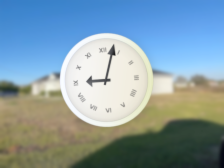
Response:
{"hour": 9, "minute": 3}
